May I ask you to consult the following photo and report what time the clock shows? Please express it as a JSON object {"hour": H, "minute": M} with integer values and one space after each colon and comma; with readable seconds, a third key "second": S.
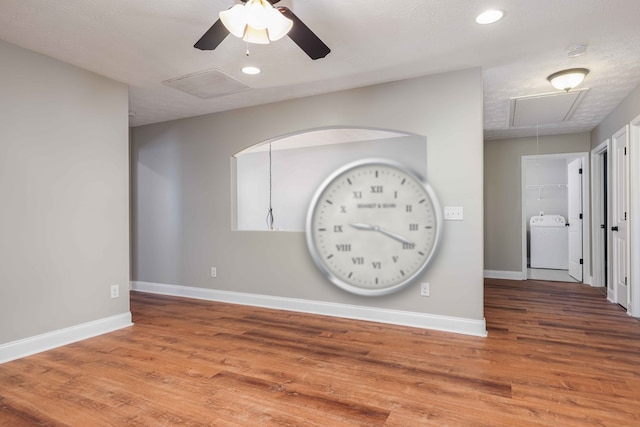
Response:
{"hour": 9, "minute": 19}
